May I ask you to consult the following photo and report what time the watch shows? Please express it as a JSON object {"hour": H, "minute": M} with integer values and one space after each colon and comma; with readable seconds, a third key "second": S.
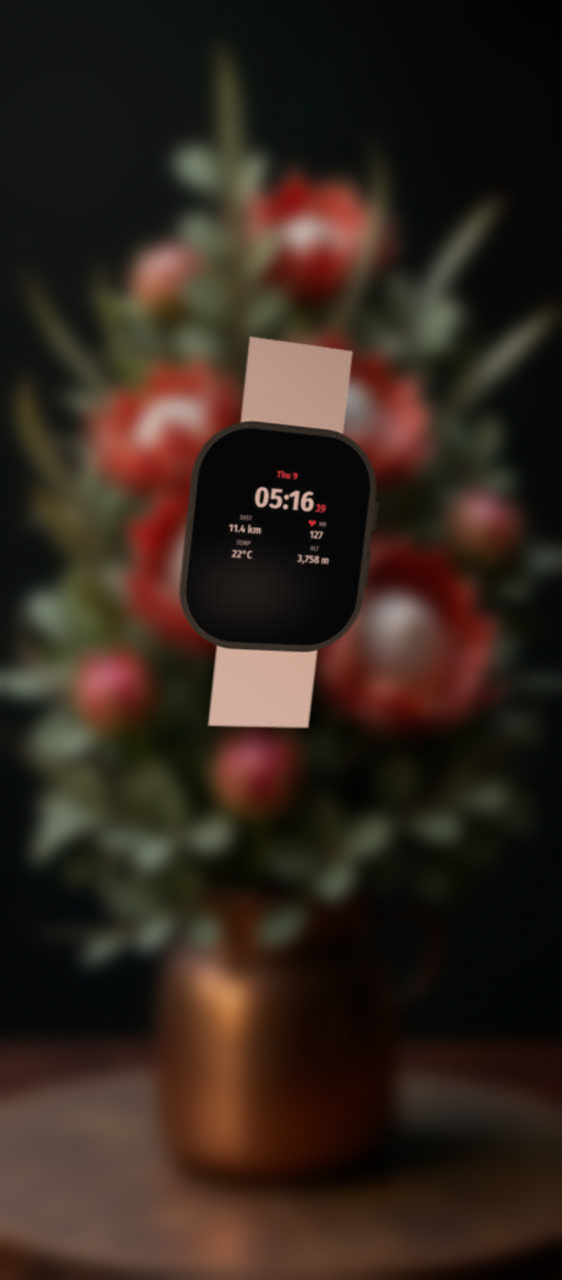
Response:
{"hour": 5, "minute": 16, "second": 39}
